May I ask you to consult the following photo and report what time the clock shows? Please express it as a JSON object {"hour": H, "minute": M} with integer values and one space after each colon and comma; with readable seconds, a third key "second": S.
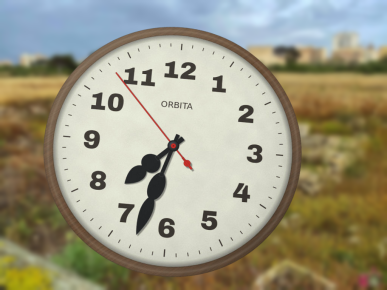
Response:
{"hour": 7, "minute": 32, "second": 53}
